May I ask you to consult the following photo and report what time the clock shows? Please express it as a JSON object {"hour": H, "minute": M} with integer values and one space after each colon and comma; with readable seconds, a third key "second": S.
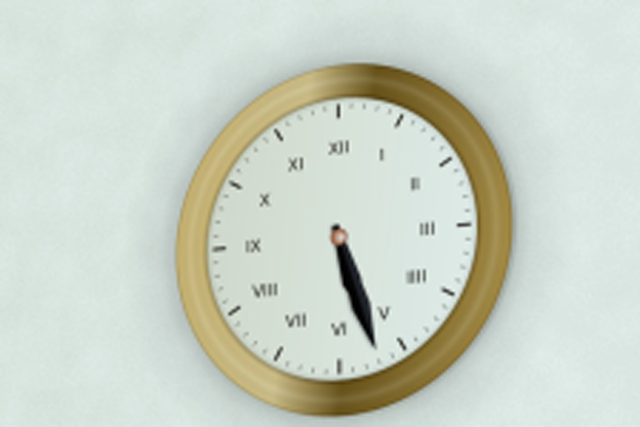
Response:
{"hour": 5, "minute": 27}
